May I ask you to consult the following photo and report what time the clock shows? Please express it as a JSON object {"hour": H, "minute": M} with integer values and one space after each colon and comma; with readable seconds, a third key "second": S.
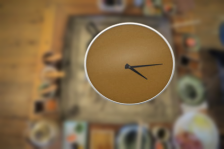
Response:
{"hour": 4, "minute": 14}
